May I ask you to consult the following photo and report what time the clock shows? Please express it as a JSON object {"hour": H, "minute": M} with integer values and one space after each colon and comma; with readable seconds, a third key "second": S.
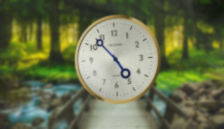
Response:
{"hour": 4, "minute": 53}
